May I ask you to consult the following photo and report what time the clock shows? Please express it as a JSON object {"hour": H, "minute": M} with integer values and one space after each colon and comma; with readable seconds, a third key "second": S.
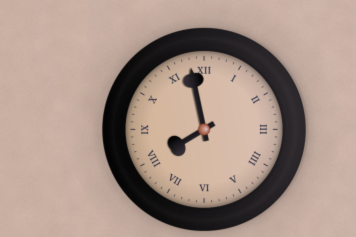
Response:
{"hour": 7, "minute": 58}
